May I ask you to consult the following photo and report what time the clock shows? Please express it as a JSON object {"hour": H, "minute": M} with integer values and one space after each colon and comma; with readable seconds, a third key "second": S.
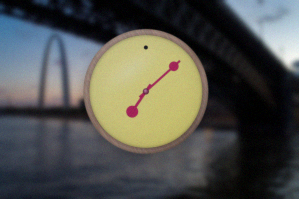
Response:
{"hour": 7, "minute": 8}
